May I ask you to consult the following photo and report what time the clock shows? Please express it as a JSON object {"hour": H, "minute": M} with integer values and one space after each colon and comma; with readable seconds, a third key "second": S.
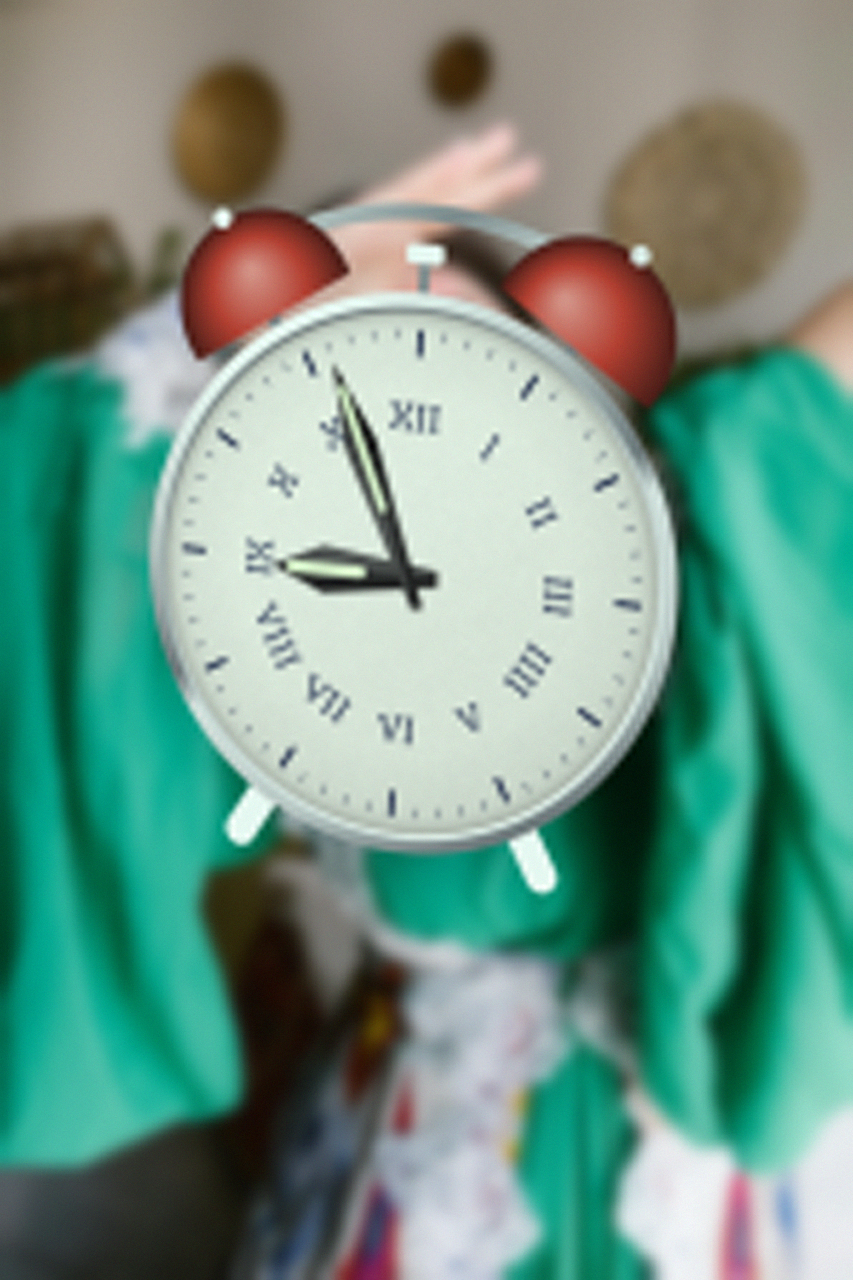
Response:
{"hour": 8, "minute": 56}
